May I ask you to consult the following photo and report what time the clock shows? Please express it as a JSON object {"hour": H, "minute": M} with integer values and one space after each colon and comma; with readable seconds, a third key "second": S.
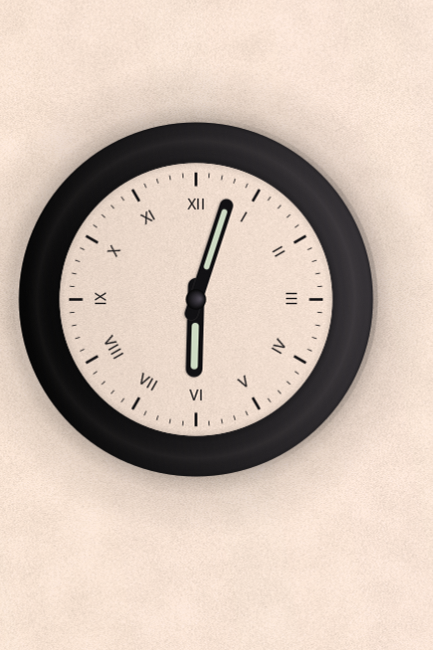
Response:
{"hour": 6, "minute": 3}
